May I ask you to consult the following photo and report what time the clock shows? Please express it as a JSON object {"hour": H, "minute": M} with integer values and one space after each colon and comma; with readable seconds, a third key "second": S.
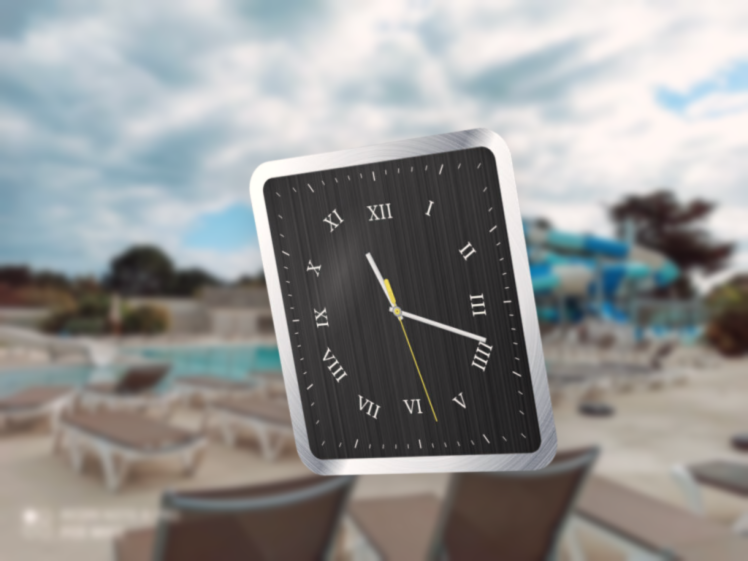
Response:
{"hour": 11, "minute": 18, "second": 28}
